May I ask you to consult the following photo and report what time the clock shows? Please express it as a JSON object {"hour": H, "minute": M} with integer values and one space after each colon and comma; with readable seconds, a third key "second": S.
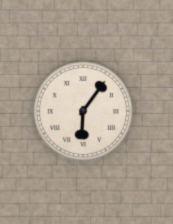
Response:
{"hour": 6, "minute": 6}
